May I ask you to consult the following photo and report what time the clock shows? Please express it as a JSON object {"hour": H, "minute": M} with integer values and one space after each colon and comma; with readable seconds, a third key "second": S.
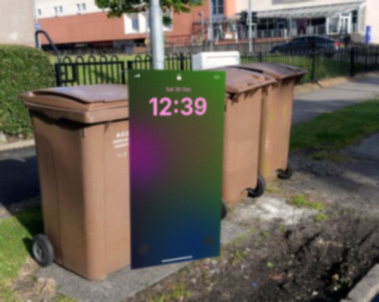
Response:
{"hour": 12, "minute": 39}
